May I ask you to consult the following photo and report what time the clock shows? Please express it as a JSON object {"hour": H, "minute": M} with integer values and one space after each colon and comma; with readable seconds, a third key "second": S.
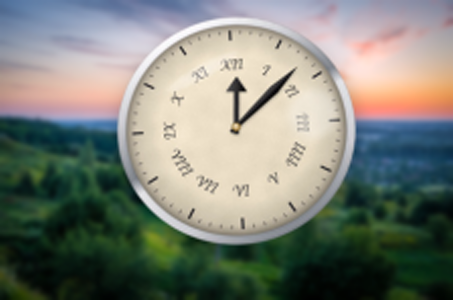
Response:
{"hour": 12, "minute": 8}
